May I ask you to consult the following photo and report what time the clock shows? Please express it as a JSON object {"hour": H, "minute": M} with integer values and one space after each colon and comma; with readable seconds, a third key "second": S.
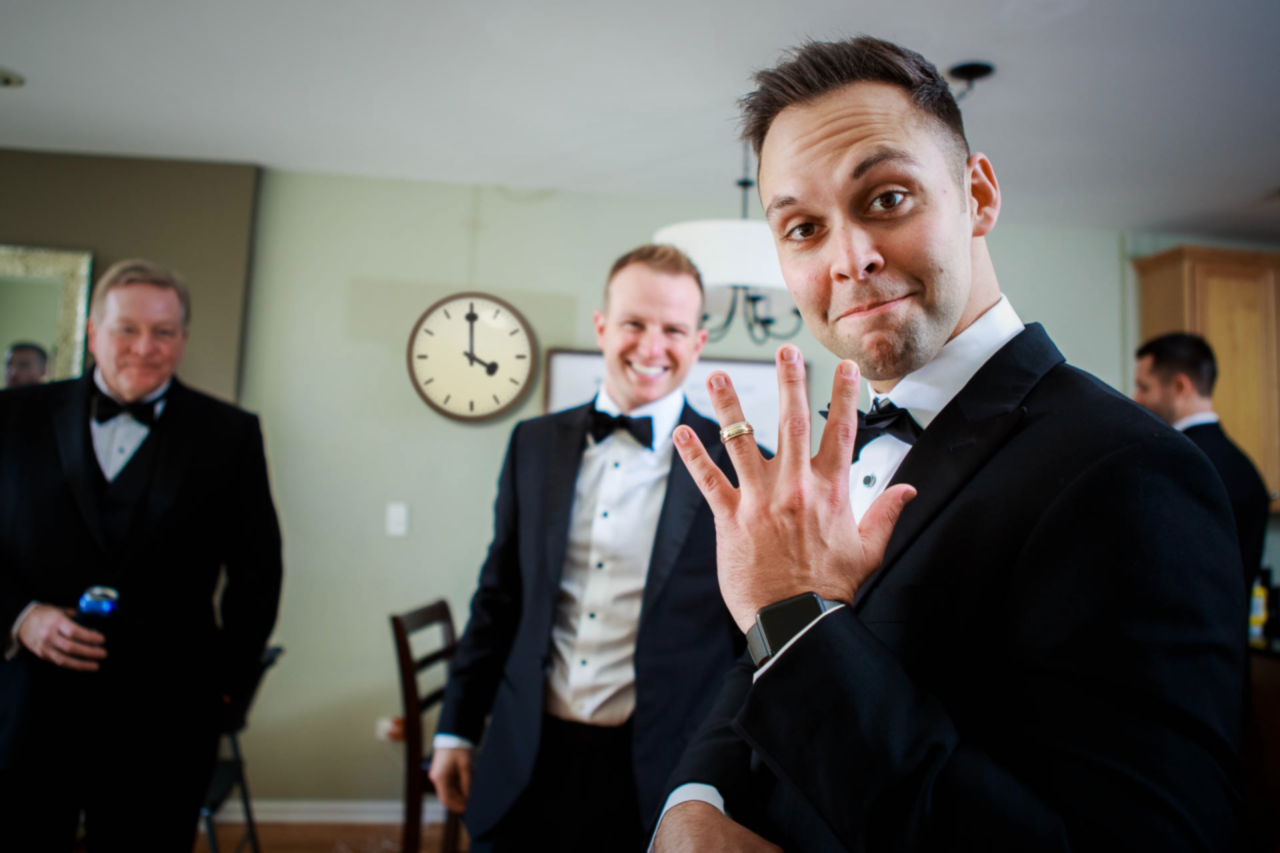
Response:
{"hour": 4, "minute": 0}
